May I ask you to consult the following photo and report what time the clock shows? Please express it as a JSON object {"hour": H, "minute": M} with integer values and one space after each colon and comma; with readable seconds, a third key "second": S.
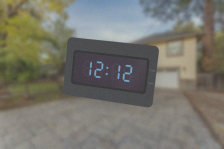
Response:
{"hour": 12, "minute": 12}
